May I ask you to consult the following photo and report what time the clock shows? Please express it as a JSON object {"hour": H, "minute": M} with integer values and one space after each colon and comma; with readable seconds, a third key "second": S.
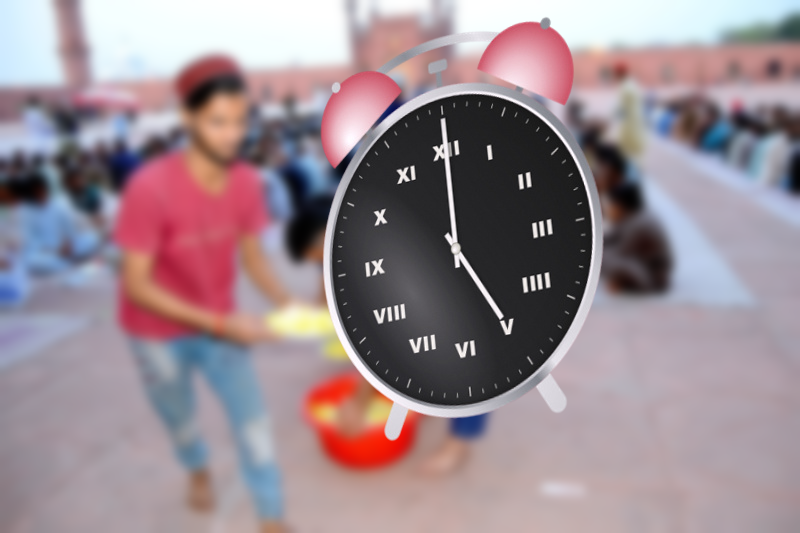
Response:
{"hour": 5, "minute": 0}
